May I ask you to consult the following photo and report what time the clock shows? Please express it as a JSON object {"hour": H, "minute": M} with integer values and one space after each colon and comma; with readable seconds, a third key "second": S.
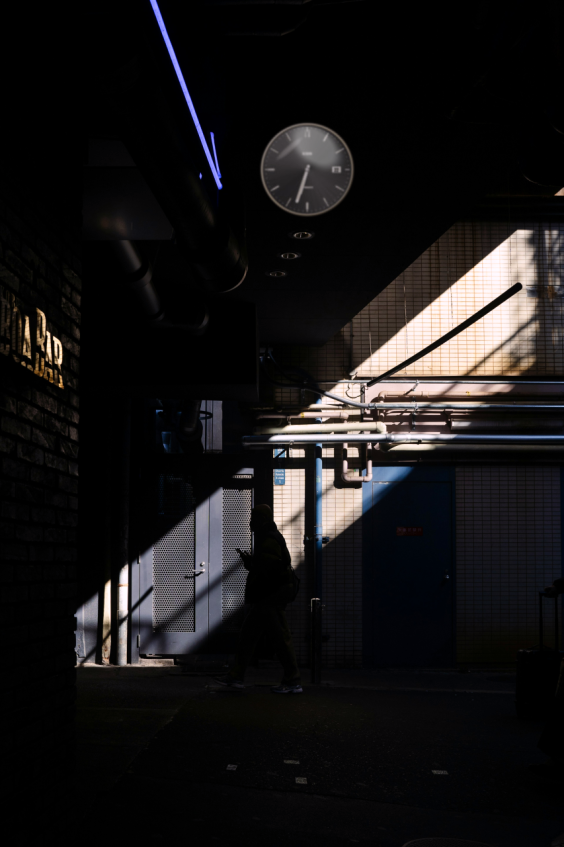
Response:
{"hour": 6, "minute": 33}
